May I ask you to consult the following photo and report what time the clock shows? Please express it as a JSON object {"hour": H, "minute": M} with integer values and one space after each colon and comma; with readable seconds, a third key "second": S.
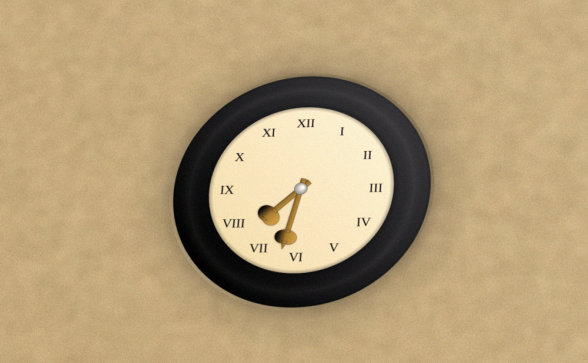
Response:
{"hour": 7, "minute": 32}
